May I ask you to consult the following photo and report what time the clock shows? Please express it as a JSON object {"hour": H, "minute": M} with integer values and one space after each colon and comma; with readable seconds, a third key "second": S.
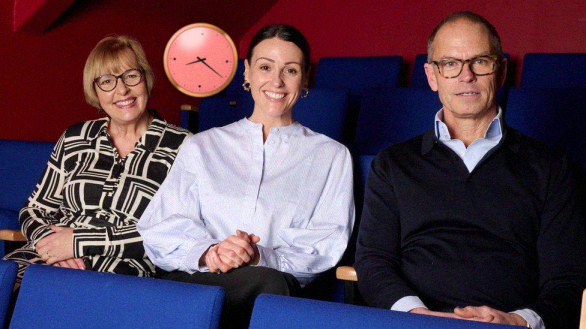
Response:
{"hour": 8, "minute": 21}
